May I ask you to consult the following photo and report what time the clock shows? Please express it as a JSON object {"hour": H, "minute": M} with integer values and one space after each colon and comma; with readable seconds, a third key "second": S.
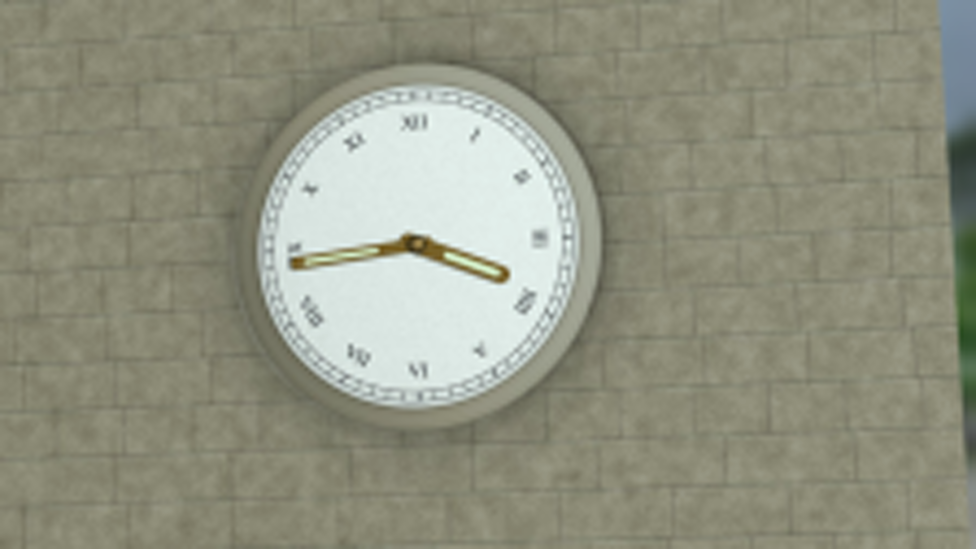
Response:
{"hour": 3, "minute": 44}
